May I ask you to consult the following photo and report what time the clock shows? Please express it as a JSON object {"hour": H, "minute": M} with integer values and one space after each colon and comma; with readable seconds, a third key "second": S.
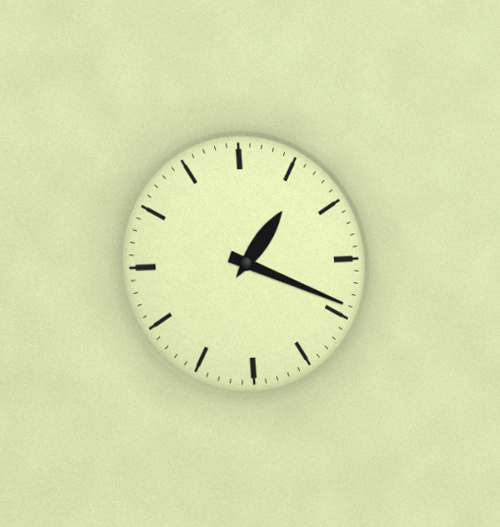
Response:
{"hour": 1, "minute": 19}
